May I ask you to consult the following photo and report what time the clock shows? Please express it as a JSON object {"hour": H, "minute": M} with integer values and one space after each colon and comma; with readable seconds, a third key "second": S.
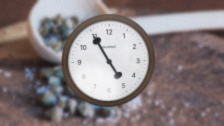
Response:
{"hour": 4, "minute": 55}
